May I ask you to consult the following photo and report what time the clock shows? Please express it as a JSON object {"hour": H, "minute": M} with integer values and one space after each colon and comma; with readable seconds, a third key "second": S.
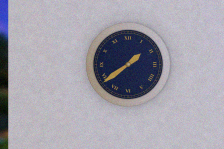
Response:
{"hour": 1, "minute": 39}
